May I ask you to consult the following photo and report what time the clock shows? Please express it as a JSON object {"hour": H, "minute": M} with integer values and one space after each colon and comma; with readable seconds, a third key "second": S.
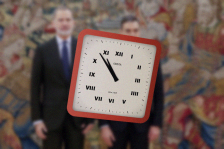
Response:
{"hour": 10, "minute": 53}
